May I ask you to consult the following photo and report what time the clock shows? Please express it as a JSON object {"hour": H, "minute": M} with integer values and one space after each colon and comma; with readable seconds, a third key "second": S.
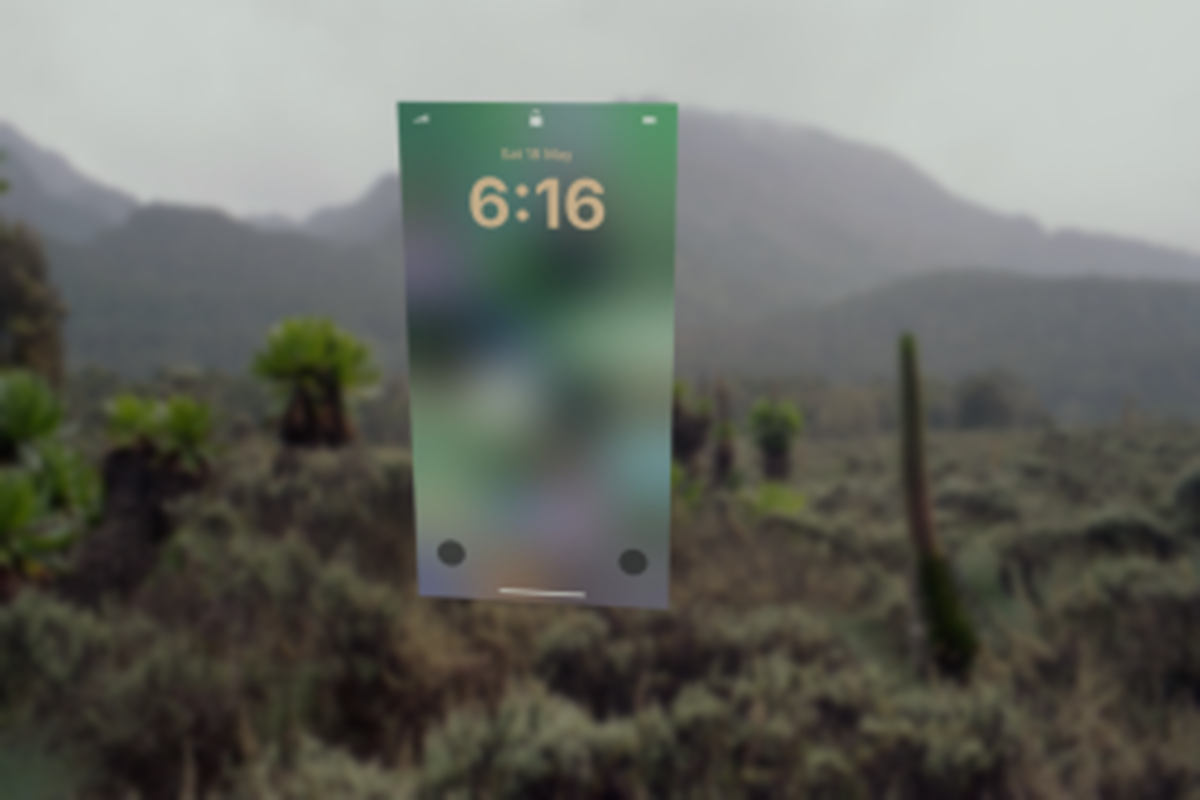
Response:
{"hour": 6, "minute": 16}
